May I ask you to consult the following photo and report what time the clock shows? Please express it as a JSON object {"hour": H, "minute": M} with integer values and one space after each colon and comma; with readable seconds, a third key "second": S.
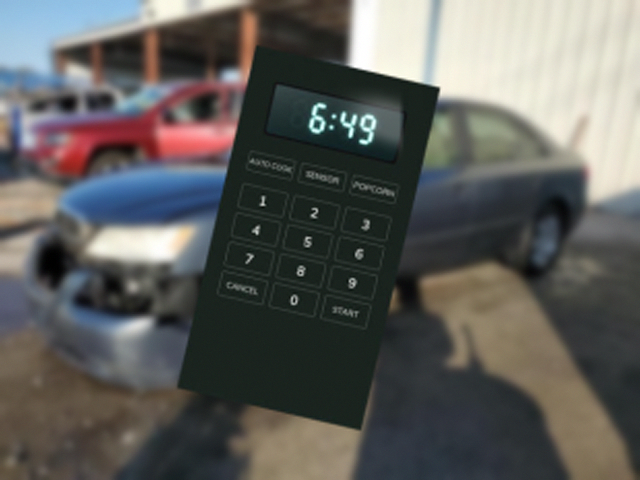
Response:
{"hour": 6, "minute": 49}
